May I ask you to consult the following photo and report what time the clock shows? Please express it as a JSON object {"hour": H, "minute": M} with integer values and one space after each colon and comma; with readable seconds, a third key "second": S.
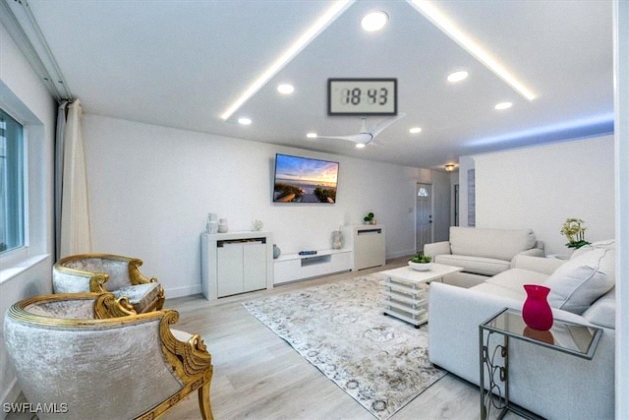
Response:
{"hour": 18, "minute": 43}
